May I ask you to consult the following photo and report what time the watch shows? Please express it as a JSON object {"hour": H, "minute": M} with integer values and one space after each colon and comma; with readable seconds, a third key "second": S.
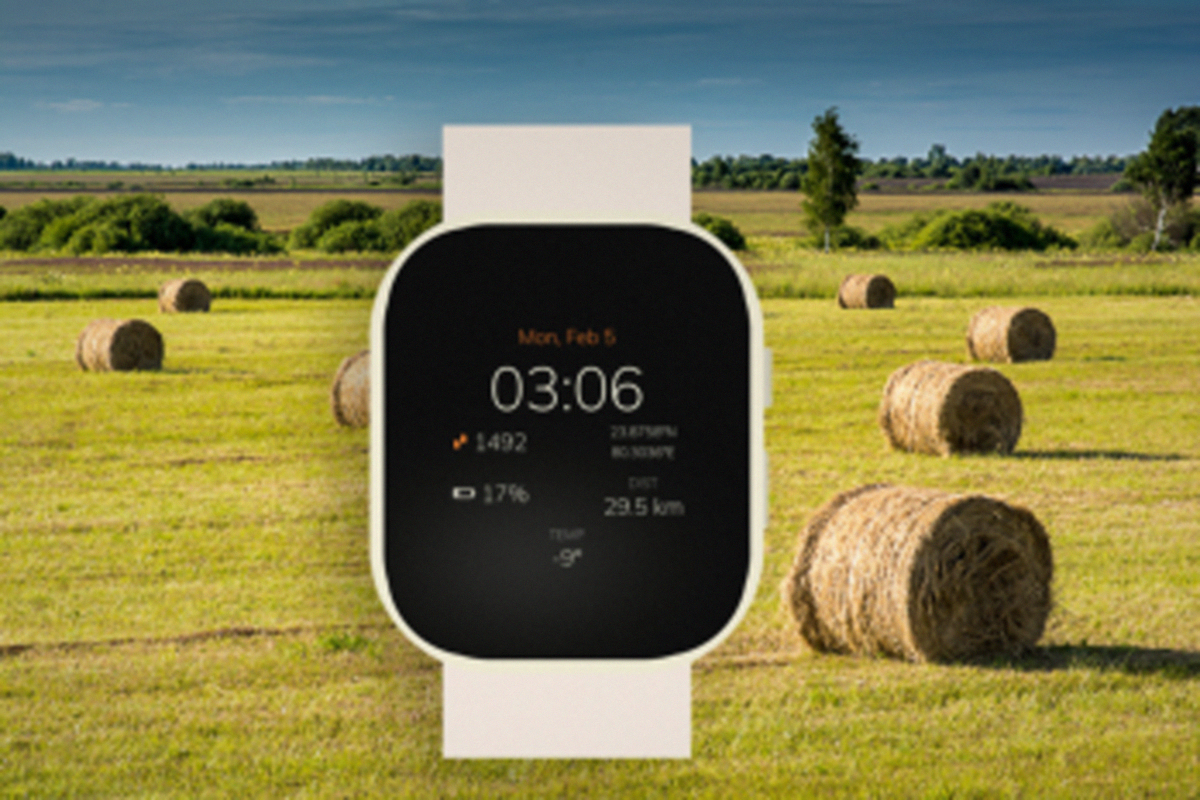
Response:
{"hour": 3, "minute": 6}
